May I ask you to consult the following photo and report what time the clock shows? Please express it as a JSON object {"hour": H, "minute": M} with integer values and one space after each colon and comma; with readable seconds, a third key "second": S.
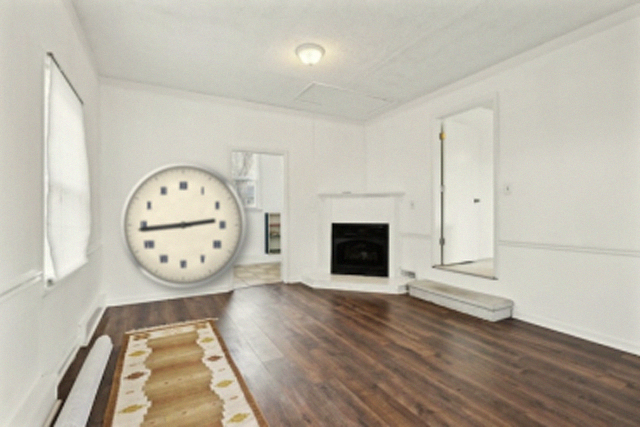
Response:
{"hour": 2, "minute": 44}
